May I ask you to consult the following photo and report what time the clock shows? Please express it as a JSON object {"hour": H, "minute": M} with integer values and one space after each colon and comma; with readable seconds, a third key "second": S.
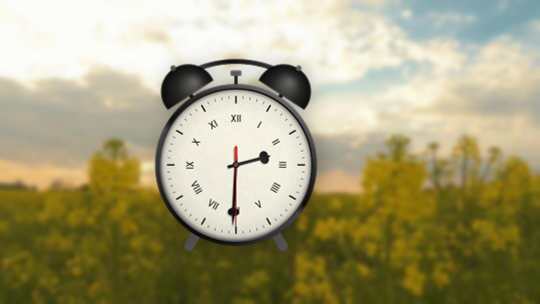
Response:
{"hour": 2, "minute": 30, "second": 30}
